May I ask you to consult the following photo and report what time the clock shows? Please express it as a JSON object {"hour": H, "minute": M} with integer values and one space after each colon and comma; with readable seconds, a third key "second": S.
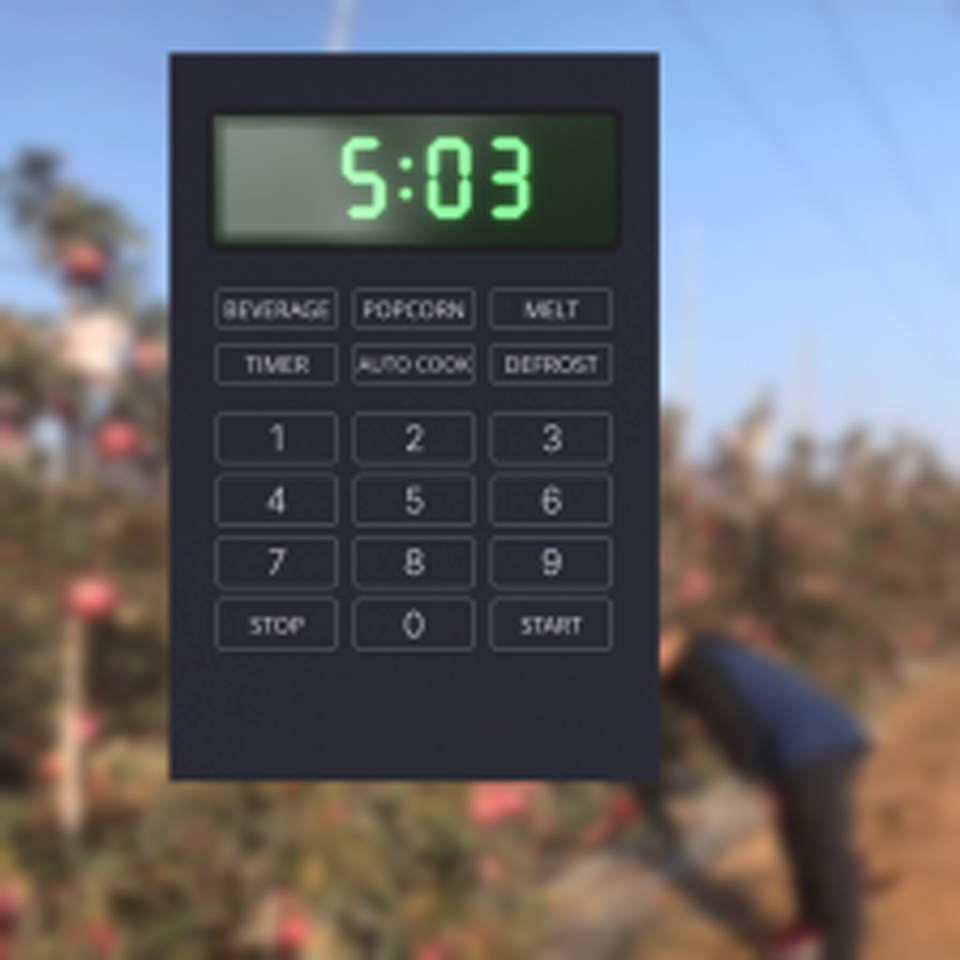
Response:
{"hour": 5, "minute": 3}
